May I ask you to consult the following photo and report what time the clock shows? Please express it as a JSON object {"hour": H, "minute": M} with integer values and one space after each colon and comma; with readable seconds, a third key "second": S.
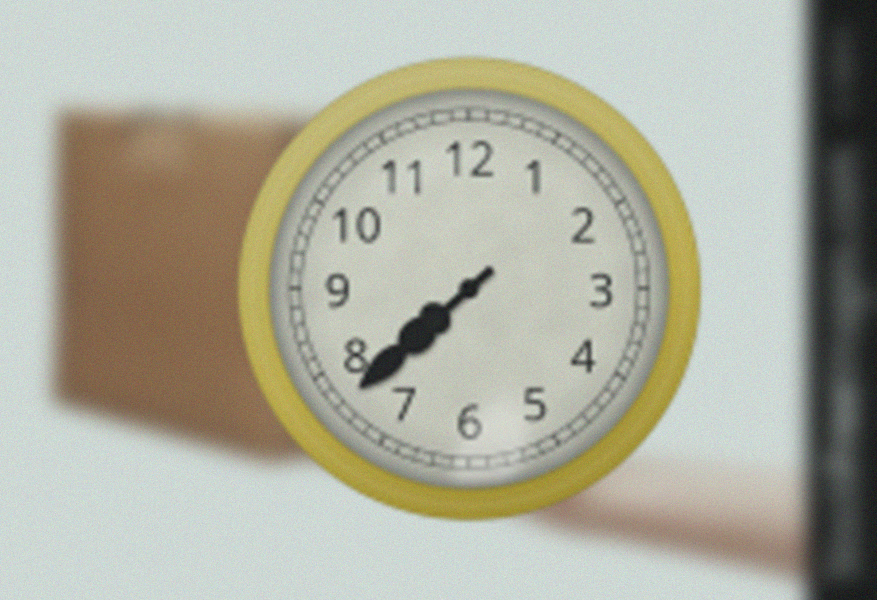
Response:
{"hour": 7, "minute": 38}
